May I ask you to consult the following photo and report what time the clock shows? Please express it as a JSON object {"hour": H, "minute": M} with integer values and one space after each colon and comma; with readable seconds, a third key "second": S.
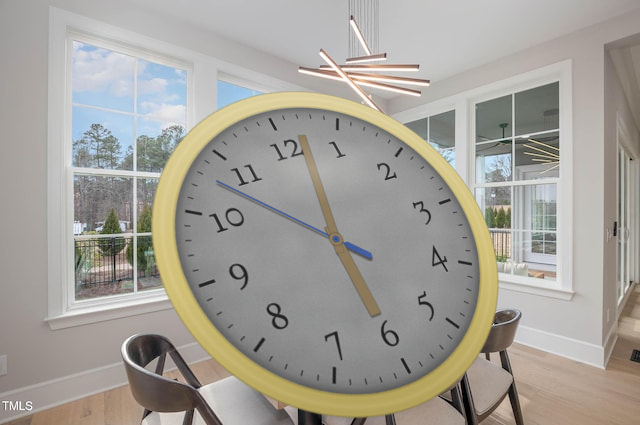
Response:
{"hour": 6, "minute": 1, "second": 53}
